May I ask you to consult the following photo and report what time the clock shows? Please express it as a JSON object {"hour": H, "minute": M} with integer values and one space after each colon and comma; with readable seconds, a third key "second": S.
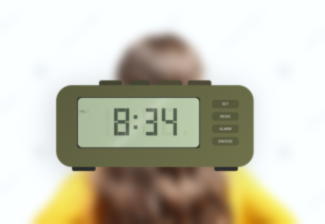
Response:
{"hour": 8, "minute": 34}
